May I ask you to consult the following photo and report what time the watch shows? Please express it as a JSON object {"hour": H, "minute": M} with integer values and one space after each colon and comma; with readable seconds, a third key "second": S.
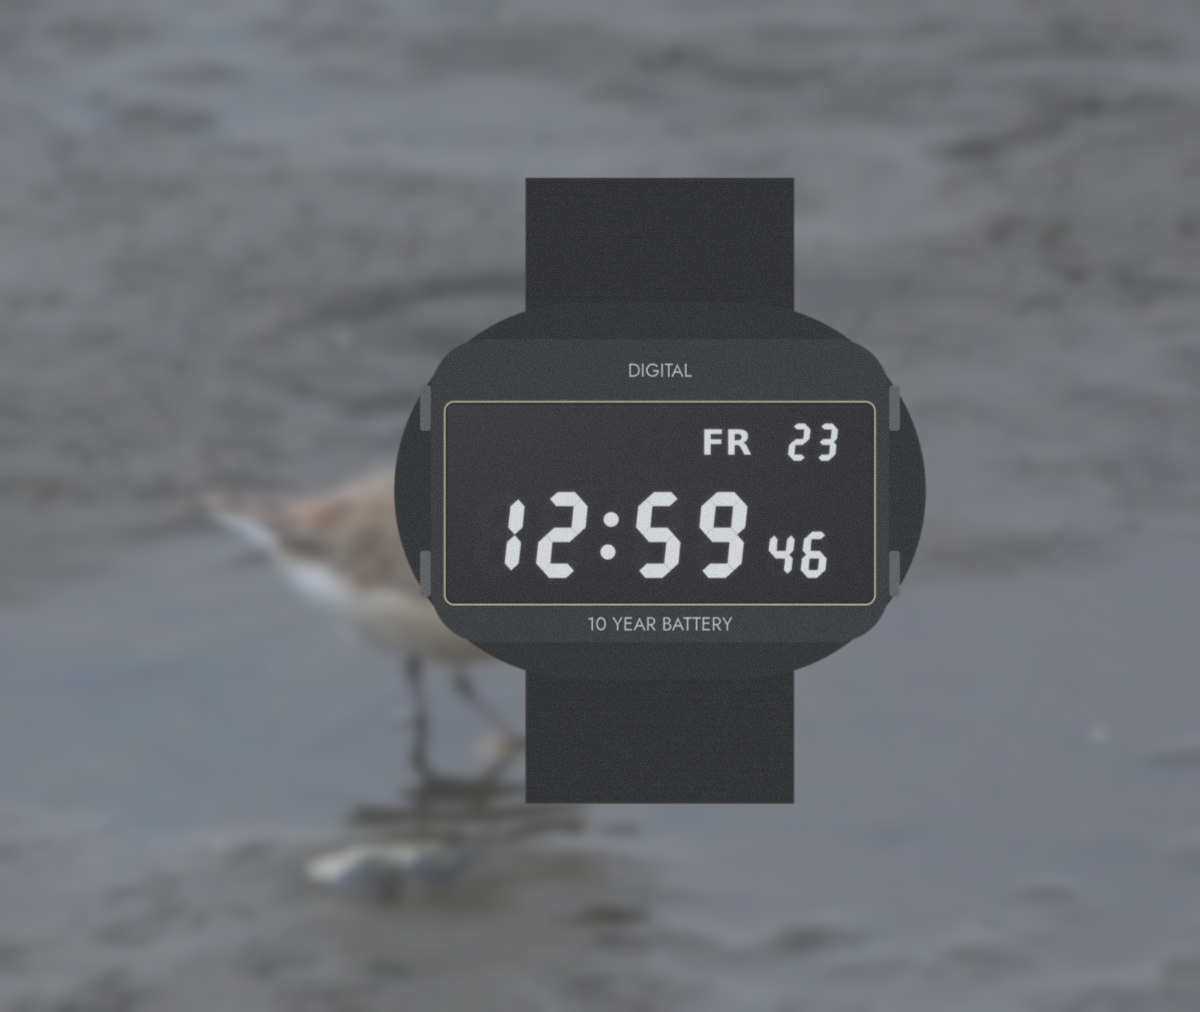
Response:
{"hour": 12, "minute": 59, "second": 46}
